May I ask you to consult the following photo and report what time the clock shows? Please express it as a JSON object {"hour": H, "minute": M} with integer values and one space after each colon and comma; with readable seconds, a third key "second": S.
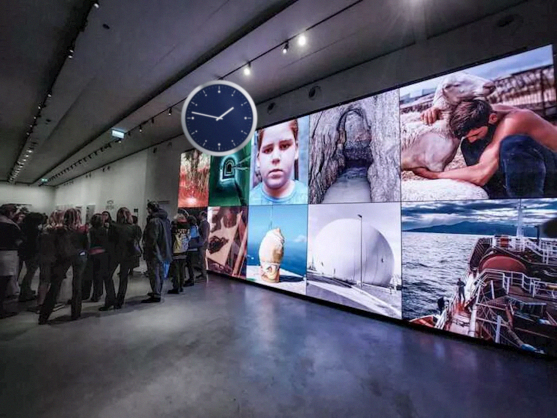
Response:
{"hour": 1, "minute": 47}
